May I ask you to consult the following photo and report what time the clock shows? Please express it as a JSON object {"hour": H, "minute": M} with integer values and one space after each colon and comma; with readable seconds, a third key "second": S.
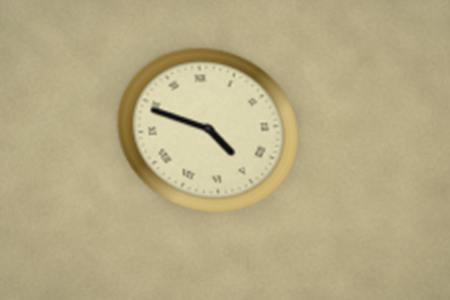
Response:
{"hour": 4, "minute": 49}
